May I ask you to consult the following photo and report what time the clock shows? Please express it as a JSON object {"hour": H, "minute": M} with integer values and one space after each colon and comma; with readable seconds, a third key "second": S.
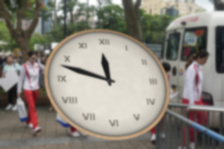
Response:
{"hour": 11, "minute": 48}
